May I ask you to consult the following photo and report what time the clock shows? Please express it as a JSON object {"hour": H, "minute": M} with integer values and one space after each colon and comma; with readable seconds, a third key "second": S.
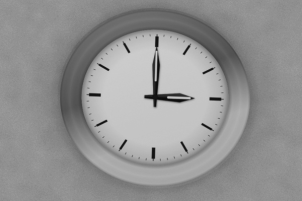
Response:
{"hour": 3, "minute": 0}
